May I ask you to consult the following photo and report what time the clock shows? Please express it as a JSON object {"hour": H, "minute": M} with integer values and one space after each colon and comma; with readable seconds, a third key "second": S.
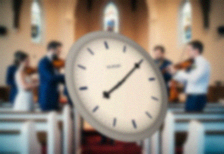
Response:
{"hour": 8, "minute": 10}
